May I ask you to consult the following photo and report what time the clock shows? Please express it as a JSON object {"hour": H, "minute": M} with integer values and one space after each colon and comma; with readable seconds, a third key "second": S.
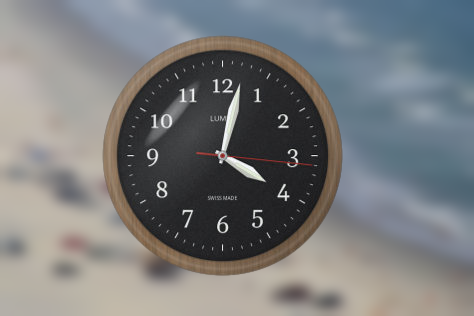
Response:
{"hour": 4, "minute": 2, "second": 16}
